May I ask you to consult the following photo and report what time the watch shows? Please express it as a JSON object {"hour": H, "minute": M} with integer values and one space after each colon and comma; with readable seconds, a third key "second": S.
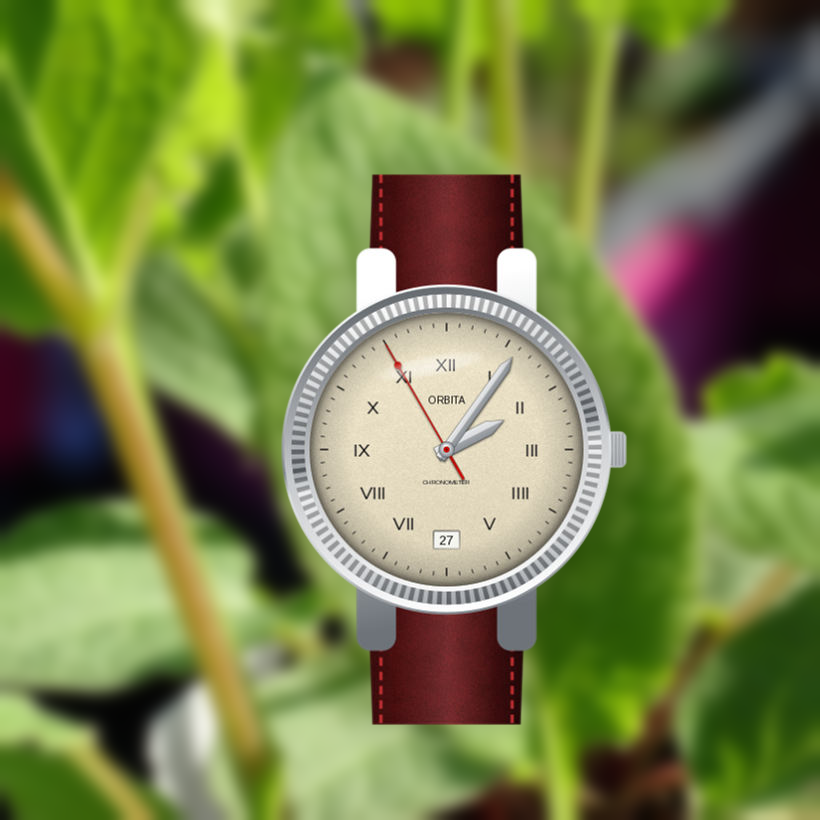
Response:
{"hour": 2, "minute": 5, "second": 55}
